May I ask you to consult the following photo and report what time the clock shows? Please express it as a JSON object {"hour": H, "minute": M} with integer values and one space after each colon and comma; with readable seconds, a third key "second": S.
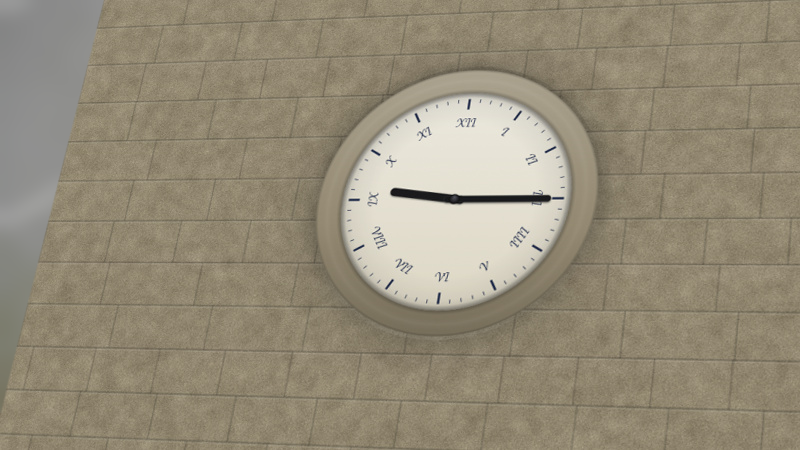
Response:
{"hour": 9, "minute": 15}
